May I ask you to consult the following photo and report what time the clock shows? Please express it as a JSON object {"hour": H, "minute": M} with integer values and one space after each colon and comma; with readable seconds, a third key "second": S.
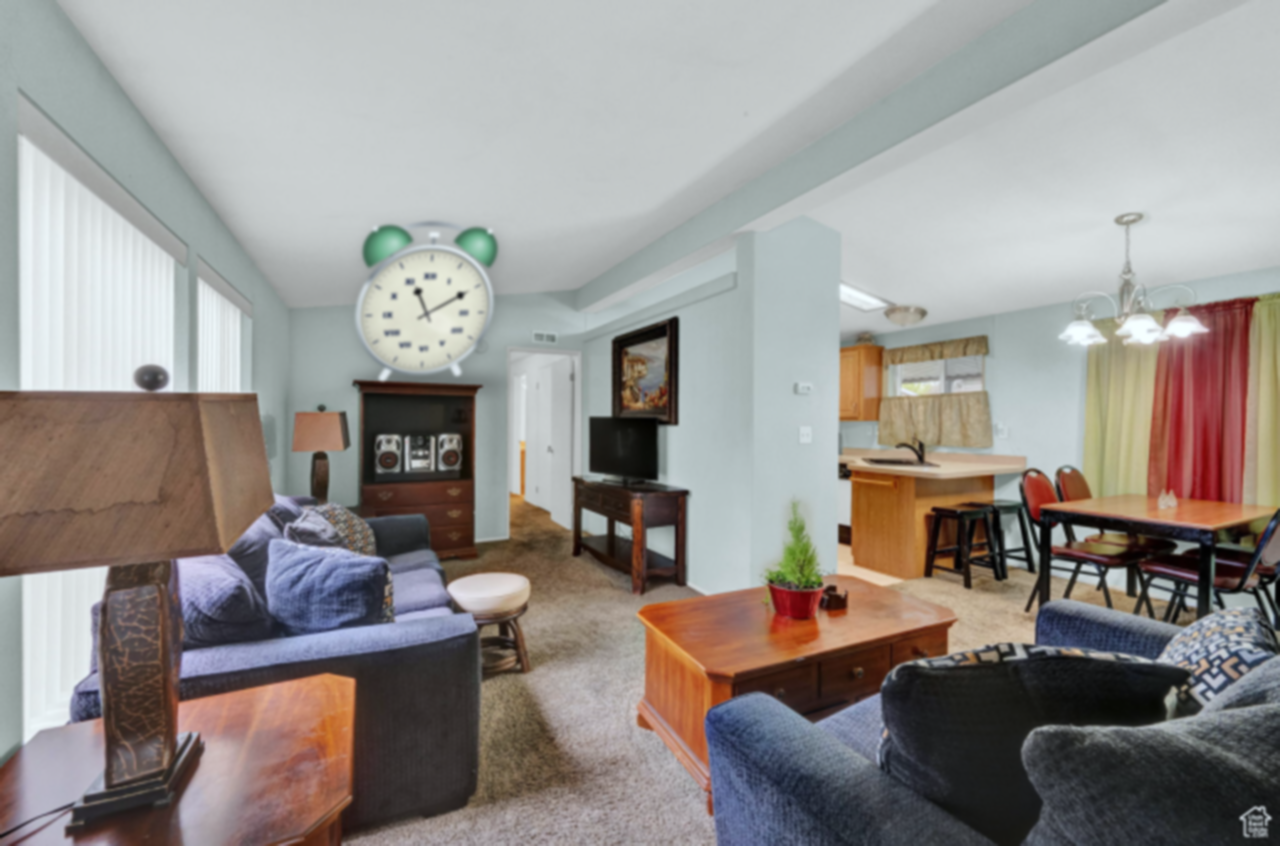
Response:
{"hour": 11, "minute": 10}
